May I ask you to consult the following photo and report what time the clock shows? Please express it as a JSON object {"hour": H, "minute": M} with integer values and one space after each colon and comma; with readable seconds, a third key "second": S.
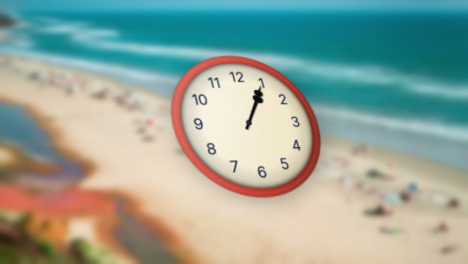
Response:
{"hour": 1, "minute": 5}
